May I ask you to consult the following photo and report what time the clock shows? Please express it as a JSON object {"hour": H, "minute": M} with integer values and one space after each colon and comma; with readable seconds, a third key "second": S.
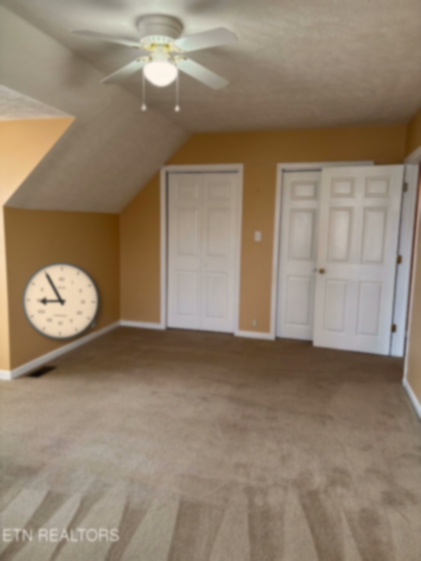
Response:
{"hour": 8, "minute": 55}
